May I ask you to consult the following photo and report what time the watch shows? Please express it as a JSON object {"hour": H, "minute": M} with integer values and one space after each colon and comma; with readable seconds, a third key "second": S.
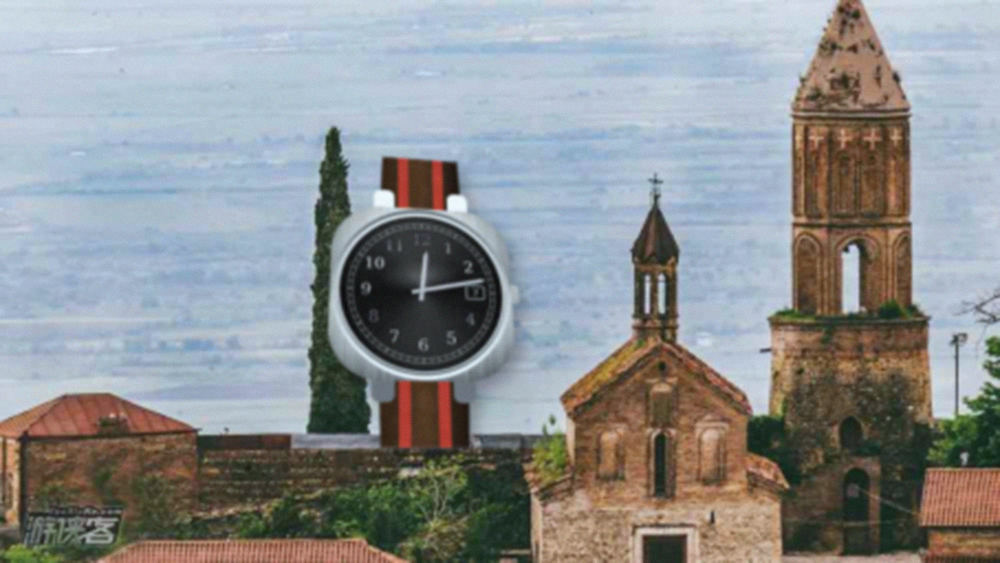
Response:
{"hour": 12, "minute": 13}
